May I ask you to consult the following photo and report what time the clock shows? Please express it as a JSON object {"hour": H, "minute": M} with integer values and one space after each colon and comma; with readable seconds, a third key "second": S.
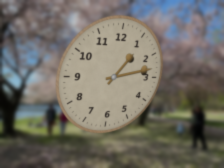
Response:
{"hour": 1, "minute": 13}
